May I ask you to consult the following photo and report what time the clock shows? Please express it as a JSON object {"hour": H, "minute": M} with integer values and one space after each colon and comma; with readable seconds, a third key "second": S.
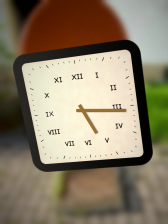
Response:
{"hour": 5, "minute": 16}
